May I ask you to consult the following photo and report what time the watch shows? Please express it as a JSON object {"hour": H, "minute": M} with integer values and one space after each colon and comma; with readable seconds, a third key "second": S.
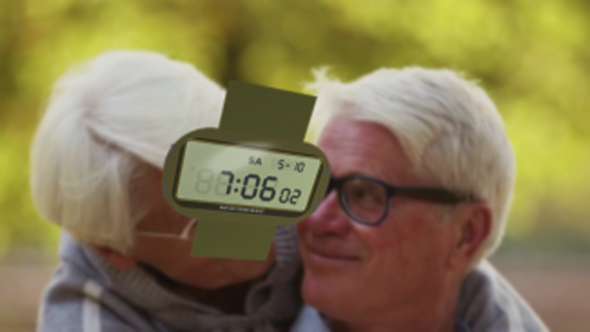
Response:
{"hour": 7, "minute": 6, "second": 2}
